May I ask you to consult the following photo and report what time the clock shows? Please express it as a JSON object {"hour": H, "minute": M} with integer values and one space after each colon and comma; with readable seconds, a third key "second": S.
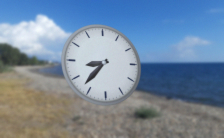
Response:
{"hour": 8, "minute": 37}
